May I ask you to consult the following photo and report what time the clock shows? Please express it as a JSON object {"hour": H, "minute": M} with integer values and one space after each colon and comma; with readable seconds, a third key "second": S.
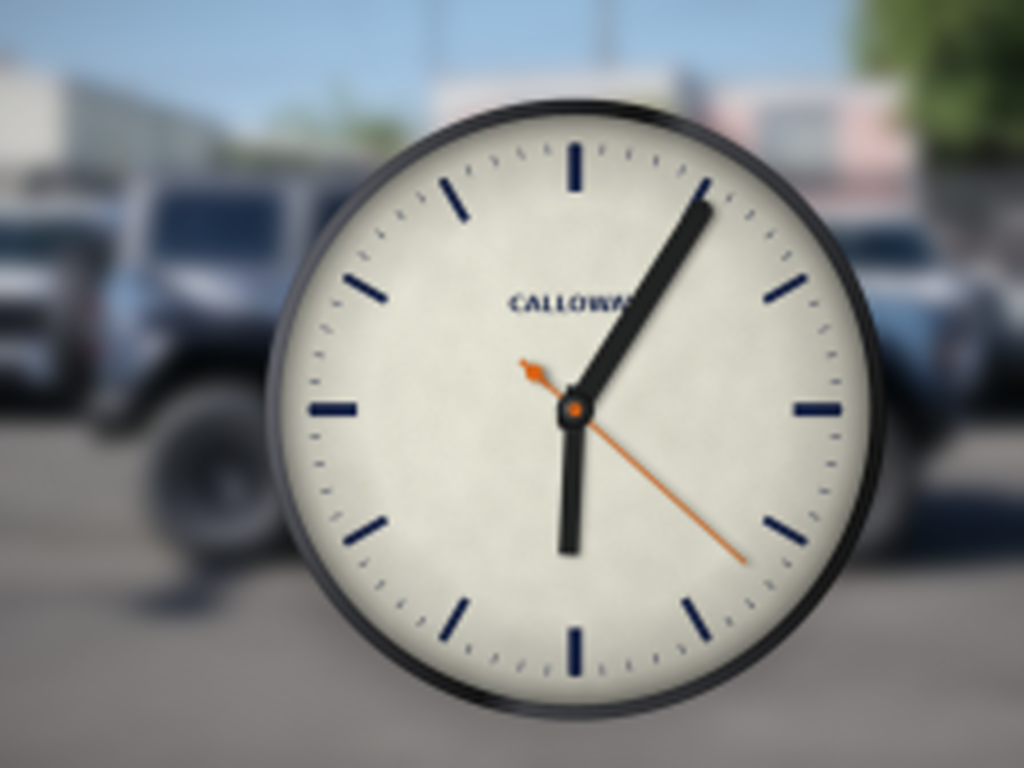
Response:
{"hour": 6, "minute": 5, "second": 22}
